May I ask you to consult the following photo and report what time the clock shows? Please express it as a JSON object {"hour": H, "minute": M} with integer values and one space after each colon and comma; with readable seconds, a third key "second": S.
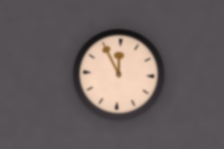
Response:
{"hour": 11, "minute": 55}
